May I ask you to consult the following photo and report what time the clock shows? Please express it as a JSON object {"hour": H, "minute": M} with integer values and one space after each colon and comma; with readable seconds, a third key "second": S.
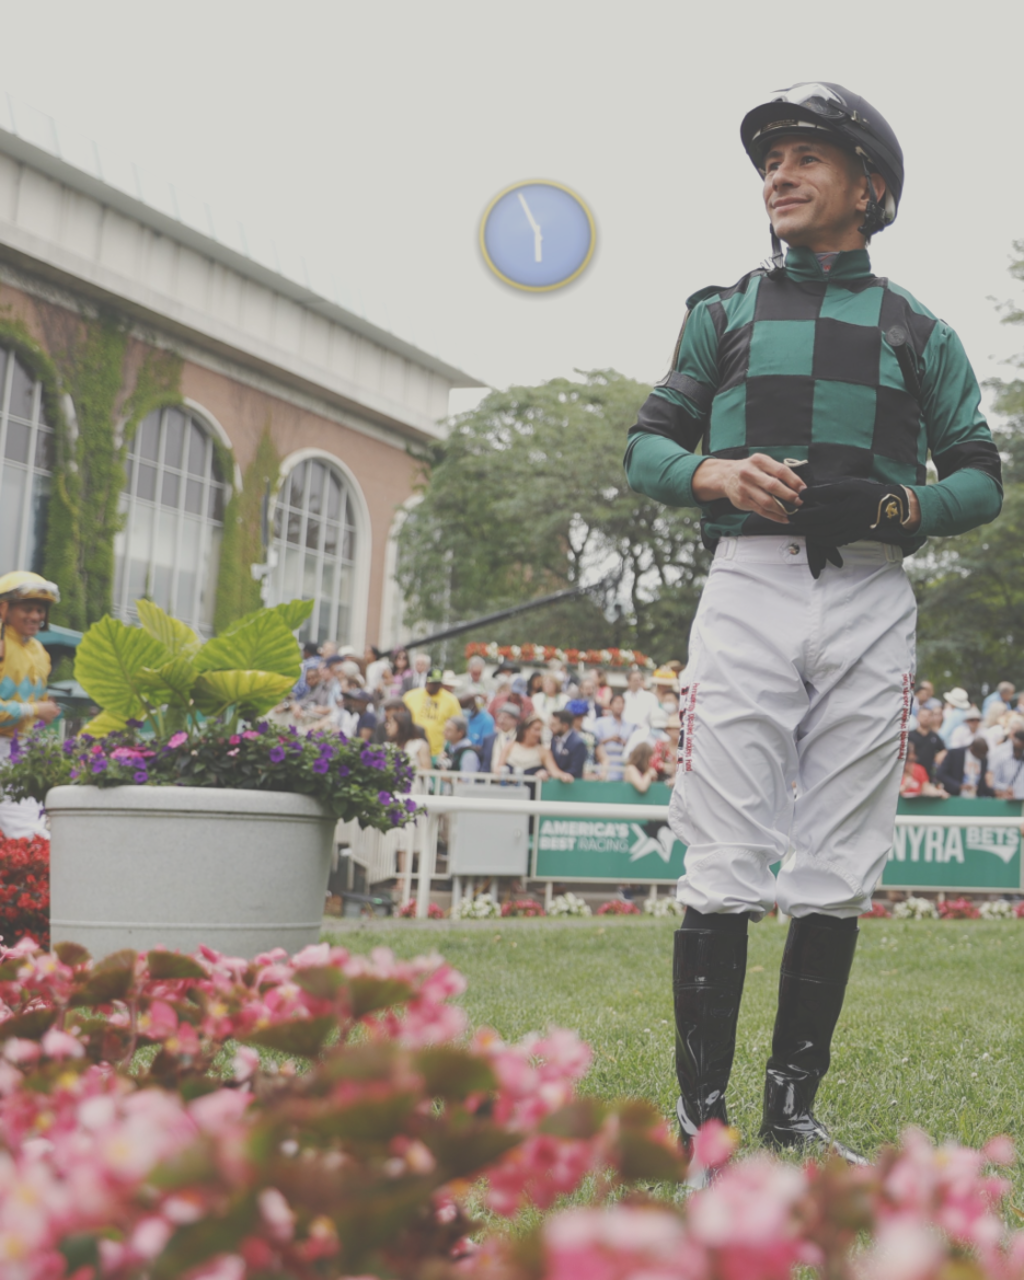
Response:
{"hour": 5, "minute": 56}
